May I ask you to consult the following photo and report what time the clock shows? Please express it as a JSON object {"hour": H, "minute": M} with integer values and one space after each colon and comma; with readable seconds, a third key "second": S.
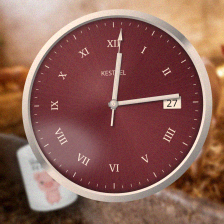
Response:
{"hour": 12, "minute": 14, "second": 1}
